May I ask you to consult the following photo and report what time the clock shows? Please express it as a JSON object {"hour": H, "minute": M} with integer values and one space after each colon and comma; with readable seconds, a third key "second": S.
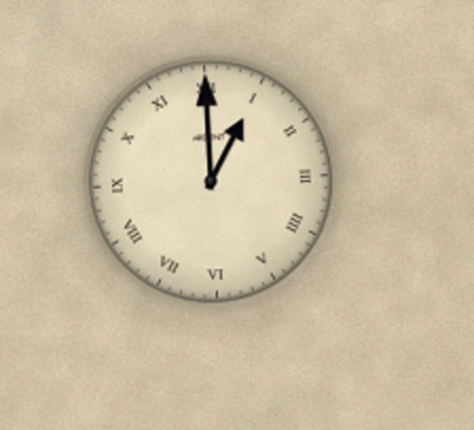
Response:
{"hour": 1, "minute": 0}
